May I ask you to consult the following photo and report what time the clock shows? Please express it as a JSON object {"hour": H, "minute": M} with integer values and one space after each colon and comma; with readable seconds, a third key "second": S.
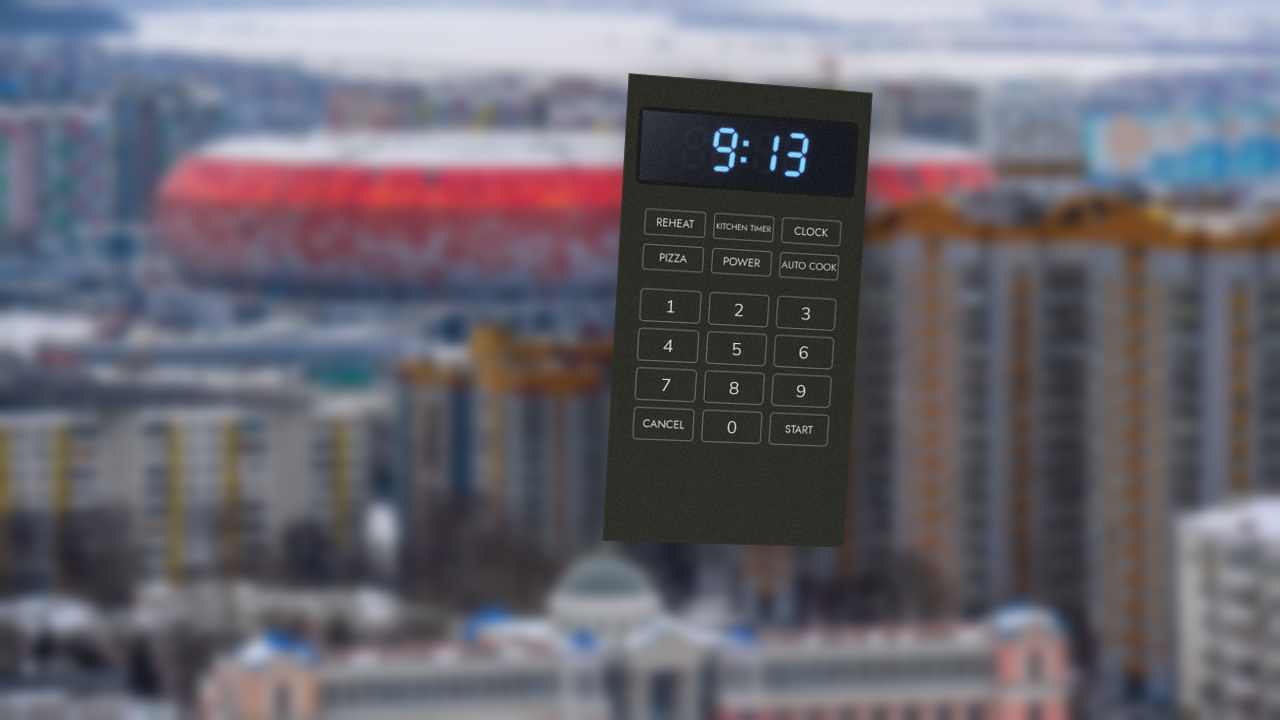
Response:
{"hour": 9, "minute": 13}
